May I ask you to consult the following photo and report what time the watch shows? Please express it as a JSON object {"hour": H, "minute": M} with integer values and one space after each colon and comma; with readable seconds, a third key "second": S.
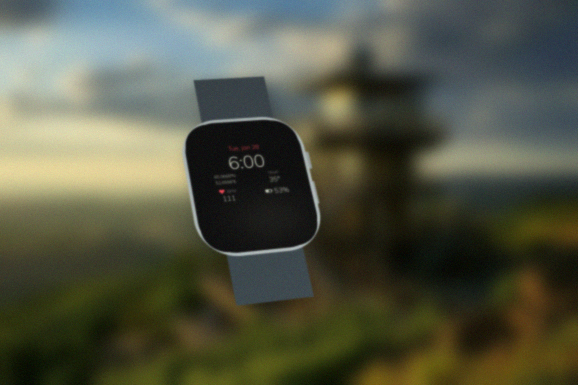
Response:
{"hour": 6, "minute": 0}
